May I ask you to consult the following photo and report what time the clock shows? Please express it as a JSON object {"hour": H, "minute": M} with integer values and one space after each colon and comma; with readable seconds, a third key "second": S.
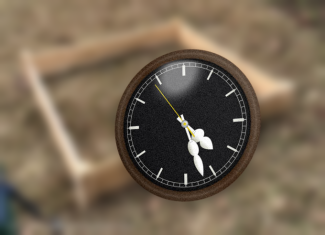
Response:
{"hour": 4, "minute": 26, "second": 54}
